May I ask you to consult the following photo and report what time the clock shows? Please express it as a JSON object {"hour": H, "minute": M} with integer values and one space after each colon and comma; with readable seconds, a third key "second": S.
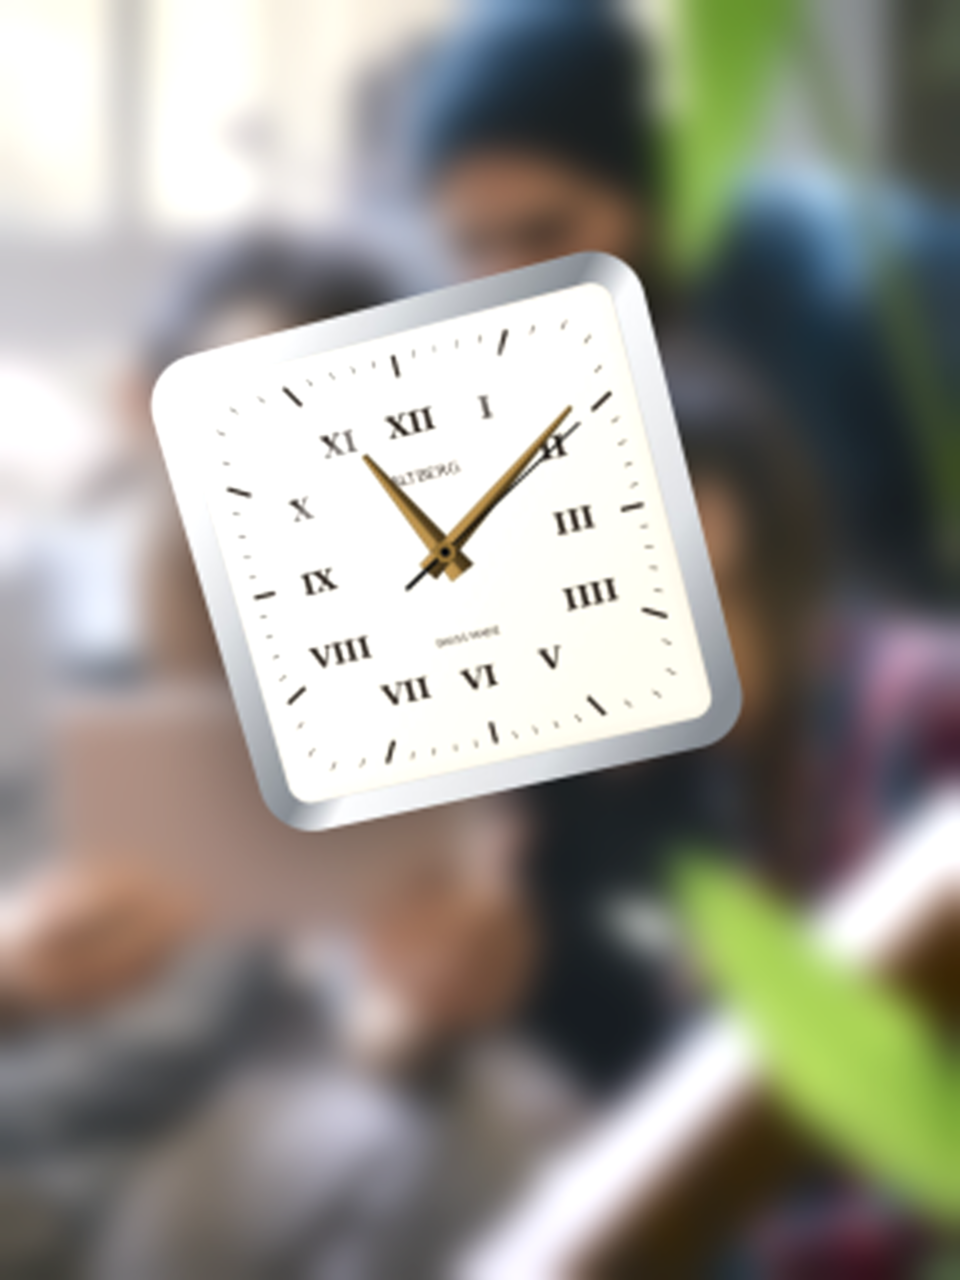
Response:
{"hour": 11, "minute": 9, "second": 10}
